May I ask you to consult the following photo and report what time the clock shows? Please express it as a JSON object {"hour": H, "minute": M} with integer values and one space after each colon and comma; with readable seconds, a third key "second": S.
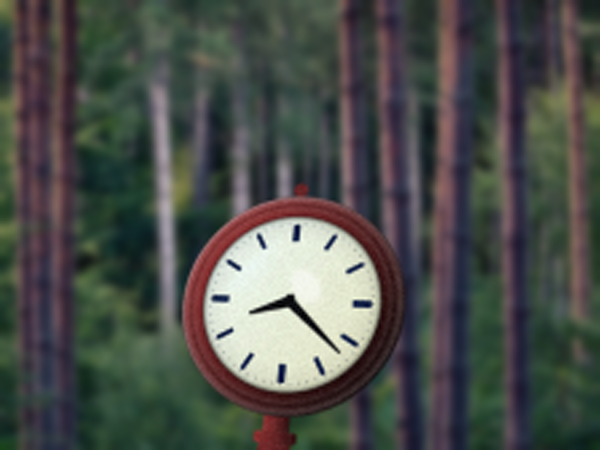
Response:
{"hour": 8, "minute": 22}
